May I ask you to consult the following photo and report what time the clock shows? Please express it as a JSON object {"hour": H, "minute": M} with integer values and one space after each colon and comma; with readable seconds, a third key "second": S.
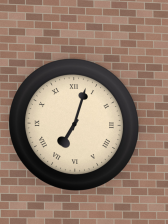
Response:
{"hour": 7, "minute": 3}
